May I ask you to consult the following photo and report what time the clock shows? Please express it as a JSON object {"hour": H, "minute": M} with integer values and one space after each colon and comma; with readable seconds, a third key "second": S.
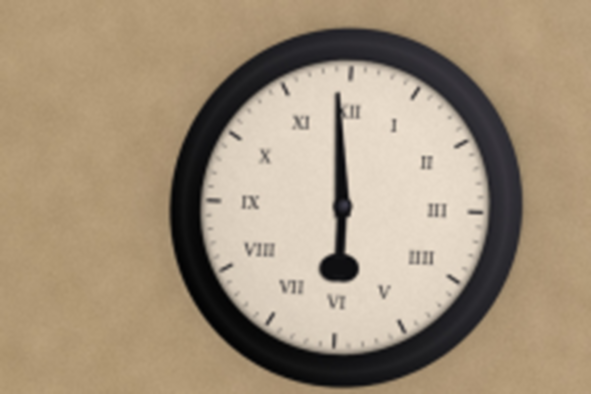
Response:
{"hour": 5, "minute": 59}
